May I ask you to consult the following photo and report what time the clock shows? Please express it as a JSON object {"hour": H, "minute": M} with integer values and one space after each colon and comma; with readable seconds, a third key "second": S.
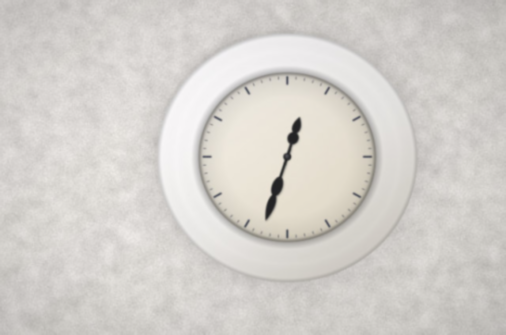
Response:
{"hour": 12, "minute": 33}
